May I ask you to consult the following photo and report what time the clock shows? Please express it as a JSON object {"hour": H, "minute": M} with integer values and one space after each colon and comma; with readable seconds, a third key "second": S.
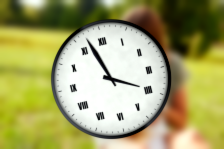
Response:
{"hour": 3, "minute": 57}
